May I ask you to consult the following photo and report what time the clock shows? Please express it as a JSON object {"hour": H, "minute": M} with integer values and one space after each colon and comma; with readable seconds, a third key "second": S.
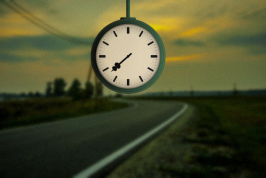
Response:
{"hour": 7, "minute": 38}
